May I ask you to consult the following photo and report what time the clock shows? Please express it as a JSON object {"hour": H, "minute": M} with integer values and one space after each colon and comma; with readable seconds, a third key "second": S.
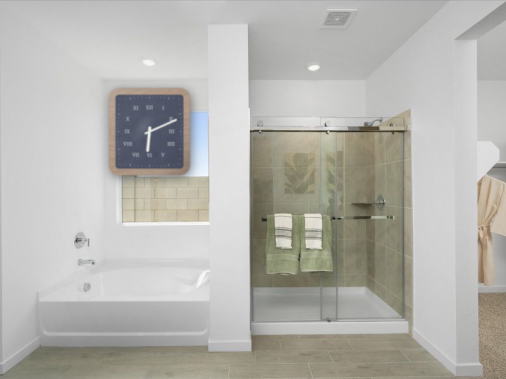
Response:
{"hour": 6, "minute": 11}
